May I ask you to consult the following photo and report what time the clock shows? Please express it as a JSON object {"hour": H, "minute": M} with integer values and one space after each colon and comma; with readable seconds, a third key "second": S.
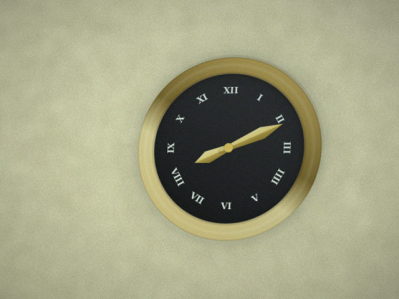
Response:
{"hour": 8, "minute": 11}
